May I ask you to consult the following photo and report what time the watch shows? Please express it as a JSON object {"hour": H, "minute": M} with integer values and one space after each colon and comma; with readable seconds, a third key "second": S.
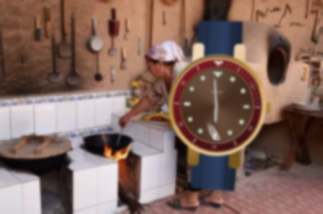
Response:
{"hour": 5, "minute": 59}
